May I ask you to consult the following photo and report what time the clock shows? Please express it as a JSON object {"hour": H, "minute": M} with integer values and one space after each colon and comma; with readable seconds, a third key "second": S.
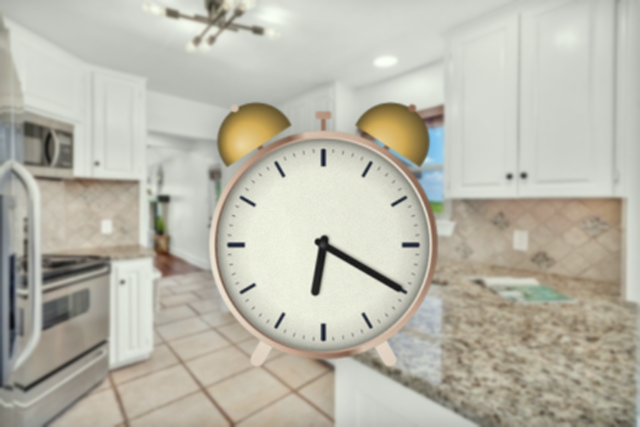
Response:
{"hour": 6, "minute": 20}
